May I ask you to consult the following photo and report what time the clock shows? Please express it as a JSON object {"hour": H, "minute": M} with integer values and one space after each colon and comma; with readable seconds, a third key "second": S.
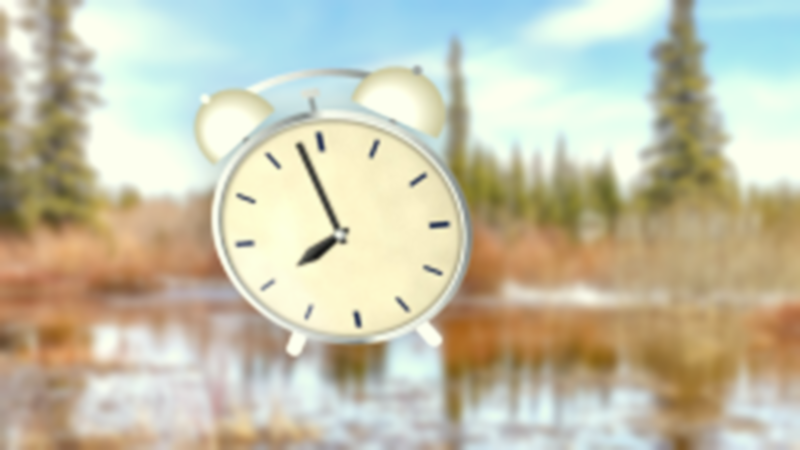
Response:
{"hour": 7, "minute": 58}
